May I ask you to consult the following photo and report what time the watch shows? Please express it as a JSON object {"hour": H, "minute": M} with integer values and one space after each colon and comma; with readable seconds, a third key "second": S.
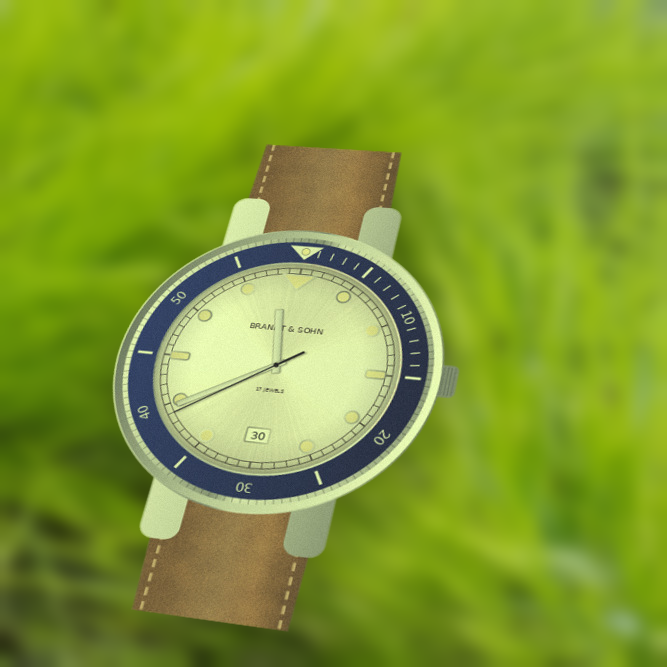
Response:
{"hour": 11, "minute": 39, "second": 39}
